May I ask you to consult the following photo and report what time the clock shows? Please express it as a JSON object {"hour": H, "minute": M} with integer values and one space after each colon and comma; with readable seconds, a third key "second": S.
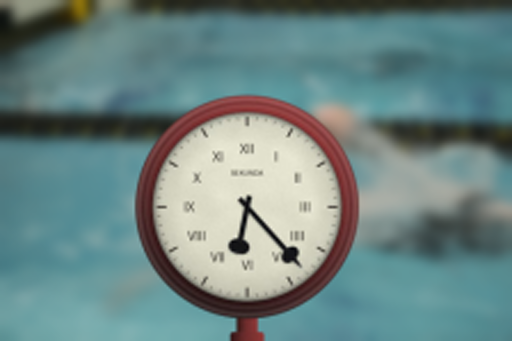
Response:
{"hour": 6, "minute": 23}
